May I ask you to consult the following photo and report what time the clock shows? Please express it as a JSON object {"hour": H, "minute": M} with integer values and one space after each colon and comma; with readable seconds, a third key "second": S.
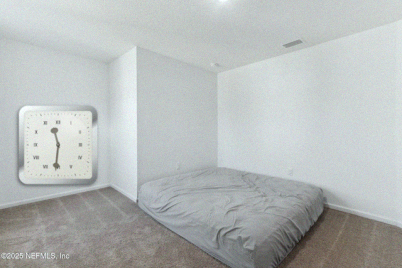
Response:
{"hour": 11, "minute": 31}
